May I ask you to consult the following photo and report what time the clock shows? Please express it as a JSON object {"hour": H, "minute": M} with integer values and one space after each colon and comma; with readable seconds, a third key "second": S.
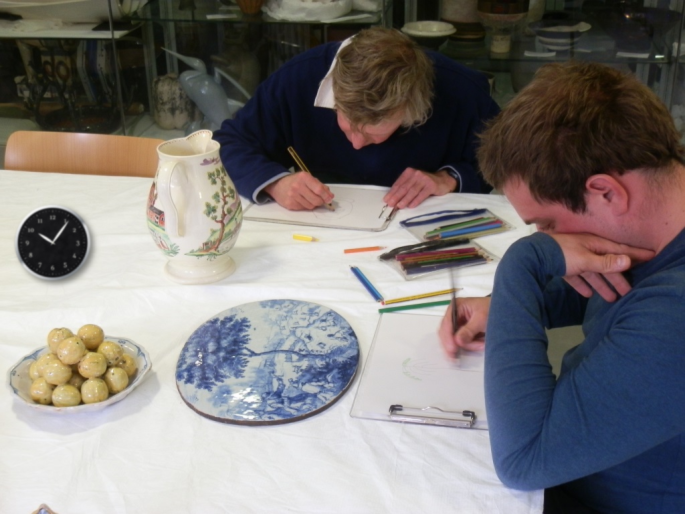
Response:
{"hour": 10, "minute": 6}
